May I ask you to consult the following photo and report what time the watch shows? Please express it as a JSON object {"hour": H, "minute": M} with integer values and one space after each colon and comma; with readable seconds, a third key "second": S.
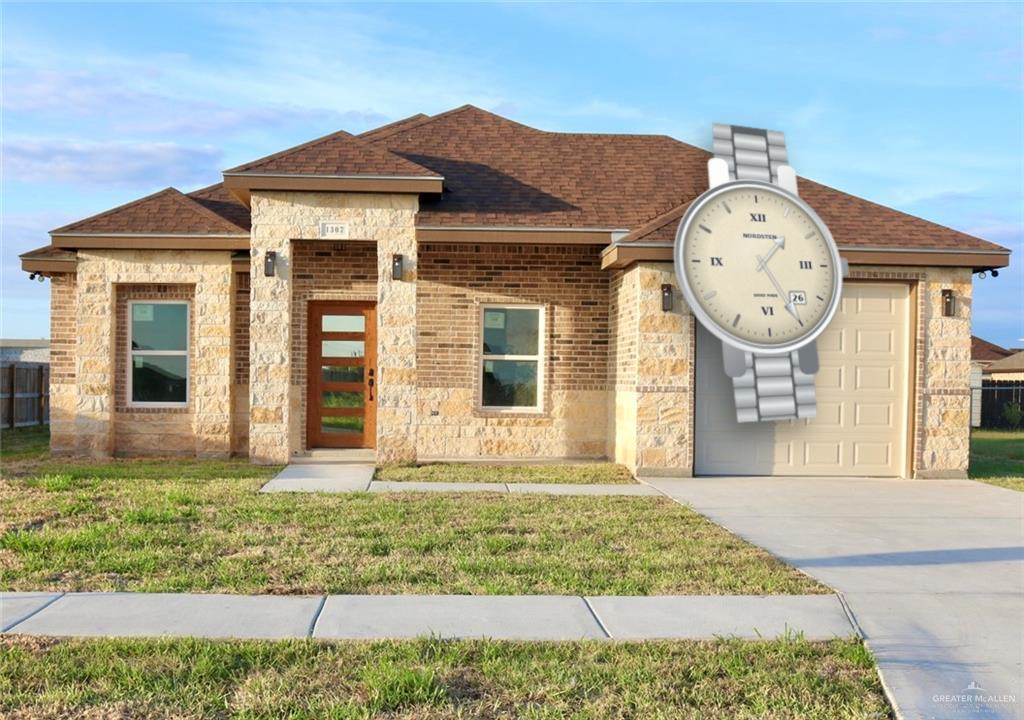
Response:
{"hour": 1, "minute": 25}
